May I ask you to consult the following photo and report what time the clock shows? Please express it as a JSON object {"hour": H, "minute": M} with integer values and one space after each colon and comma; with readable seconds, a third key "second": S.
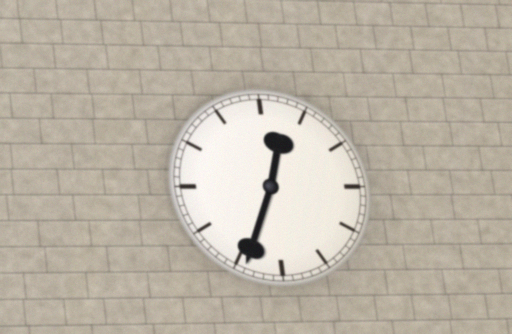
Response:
{"hour": 12, "minute": 34}
